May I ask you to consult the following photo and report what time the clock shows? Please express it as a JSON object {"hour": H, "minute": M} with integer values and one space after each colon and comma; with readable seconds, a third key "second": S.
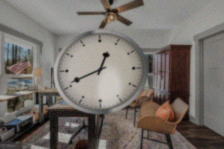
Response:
{"hour": 12, "minute": 41}
